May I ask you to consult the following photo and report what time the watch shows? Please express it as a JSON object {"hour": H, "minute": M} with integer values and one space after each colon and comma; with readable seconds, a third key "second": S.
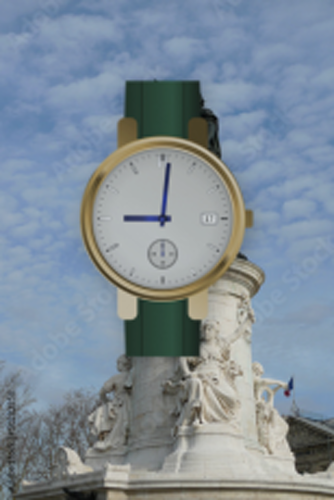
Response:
{"hour": 9, "minute": 1}
